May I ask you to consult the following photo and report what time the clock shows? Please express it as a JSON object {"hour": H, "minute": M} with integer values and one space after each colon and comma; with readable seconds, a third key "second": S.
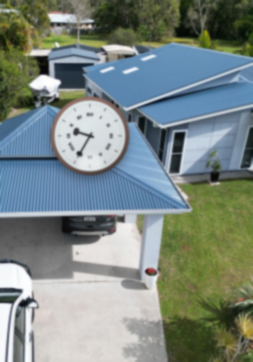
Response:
{"hour": 9, "minute": 35}
